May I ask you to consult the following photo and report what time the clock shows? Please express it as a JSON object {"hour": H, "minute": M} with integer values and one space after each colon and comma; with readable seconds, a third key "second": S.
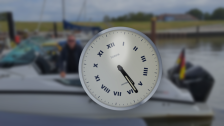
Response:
{"hour": 5, "minute": 28}
